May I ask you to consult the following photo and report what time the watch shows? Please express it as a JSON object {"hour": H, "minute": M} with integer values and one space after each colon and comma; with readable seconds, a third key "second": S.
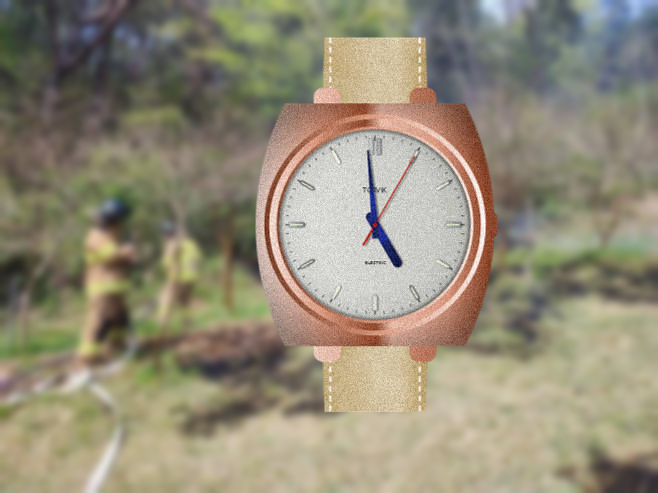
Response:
{"hour": 4, "minute": 59, "second": 5}
